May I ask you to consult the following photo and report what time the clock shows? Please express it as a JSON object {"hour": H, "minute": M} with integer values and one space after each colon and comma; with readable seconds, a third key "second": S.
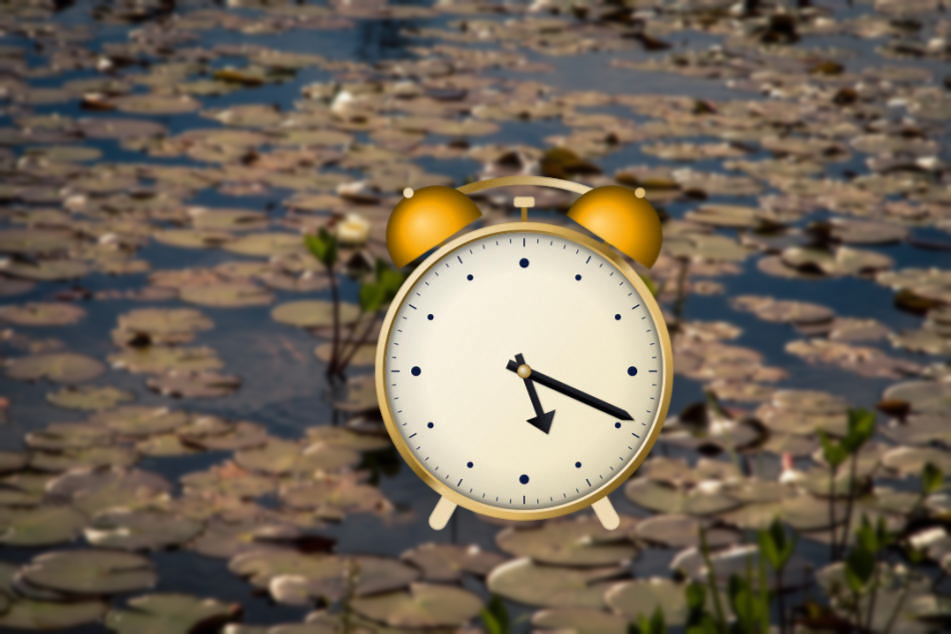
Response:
{"hour": 5, "minute": 19}
